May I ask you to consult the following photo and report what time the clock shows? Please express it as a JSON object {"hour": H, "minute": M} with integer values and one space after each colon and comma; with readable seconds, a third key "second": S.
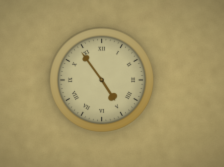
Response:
{"hour": 4, "minute": 54}
